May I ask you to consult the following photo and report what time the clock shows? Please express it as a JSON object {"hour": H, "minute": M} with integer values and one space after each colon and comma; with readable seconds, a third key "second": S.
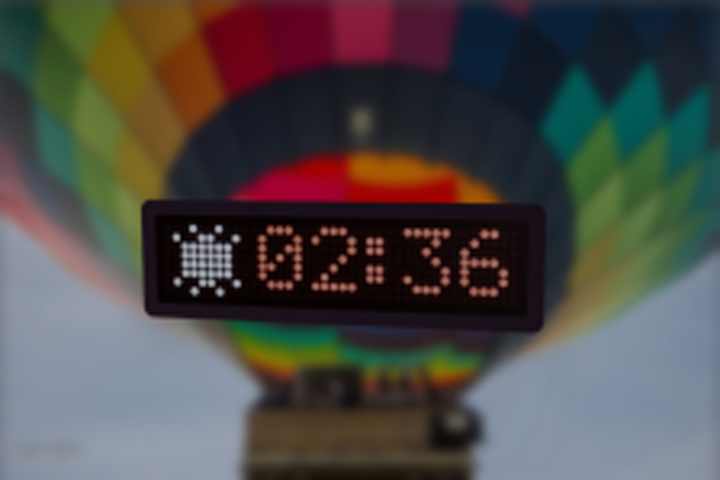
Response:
{"hour": 2, "minute": 36}
